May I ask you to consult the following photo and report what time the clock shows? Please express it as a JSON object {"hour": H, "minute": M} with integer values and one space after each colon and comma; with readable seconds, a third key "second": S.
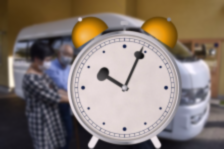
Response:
{"hour": 10, "minute": 4}
